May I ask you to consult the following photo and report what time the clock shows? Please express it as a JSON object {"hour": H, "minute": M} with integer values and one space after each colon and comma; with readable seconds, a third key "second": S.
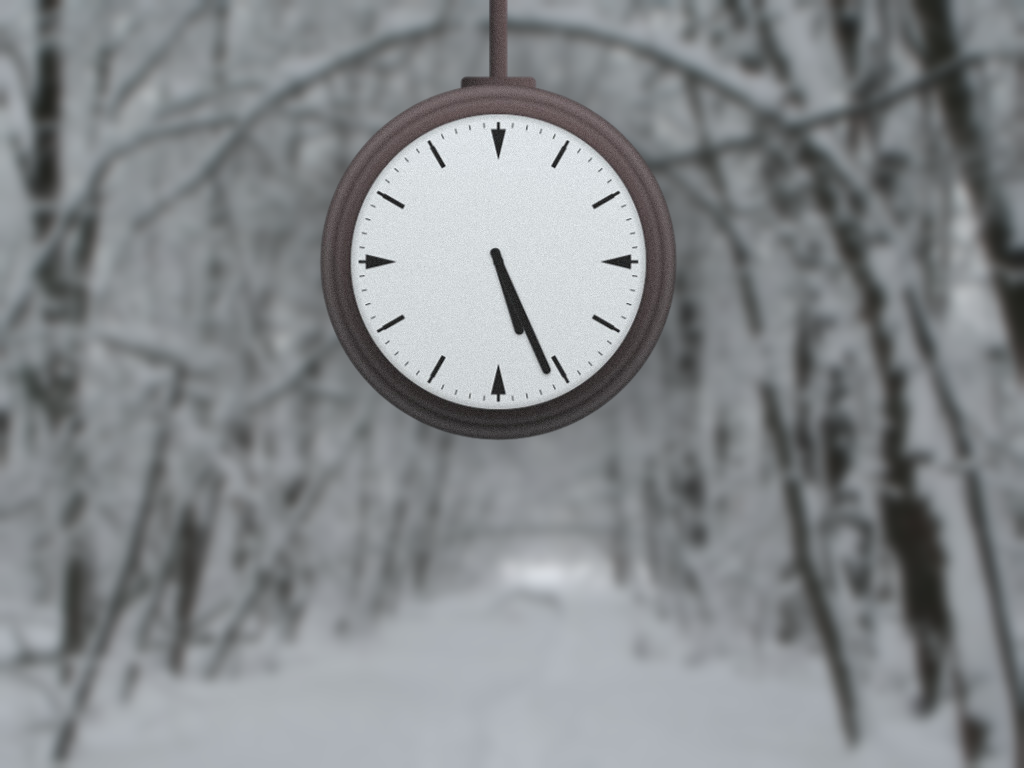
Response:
{"hour": 5, "minute": 26}
